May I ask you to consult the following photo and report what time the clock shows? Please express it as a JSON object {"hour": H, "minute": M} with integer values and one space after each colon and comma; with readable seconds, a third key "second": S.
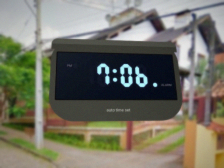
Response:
{"hour": 7, "minute": 6}
